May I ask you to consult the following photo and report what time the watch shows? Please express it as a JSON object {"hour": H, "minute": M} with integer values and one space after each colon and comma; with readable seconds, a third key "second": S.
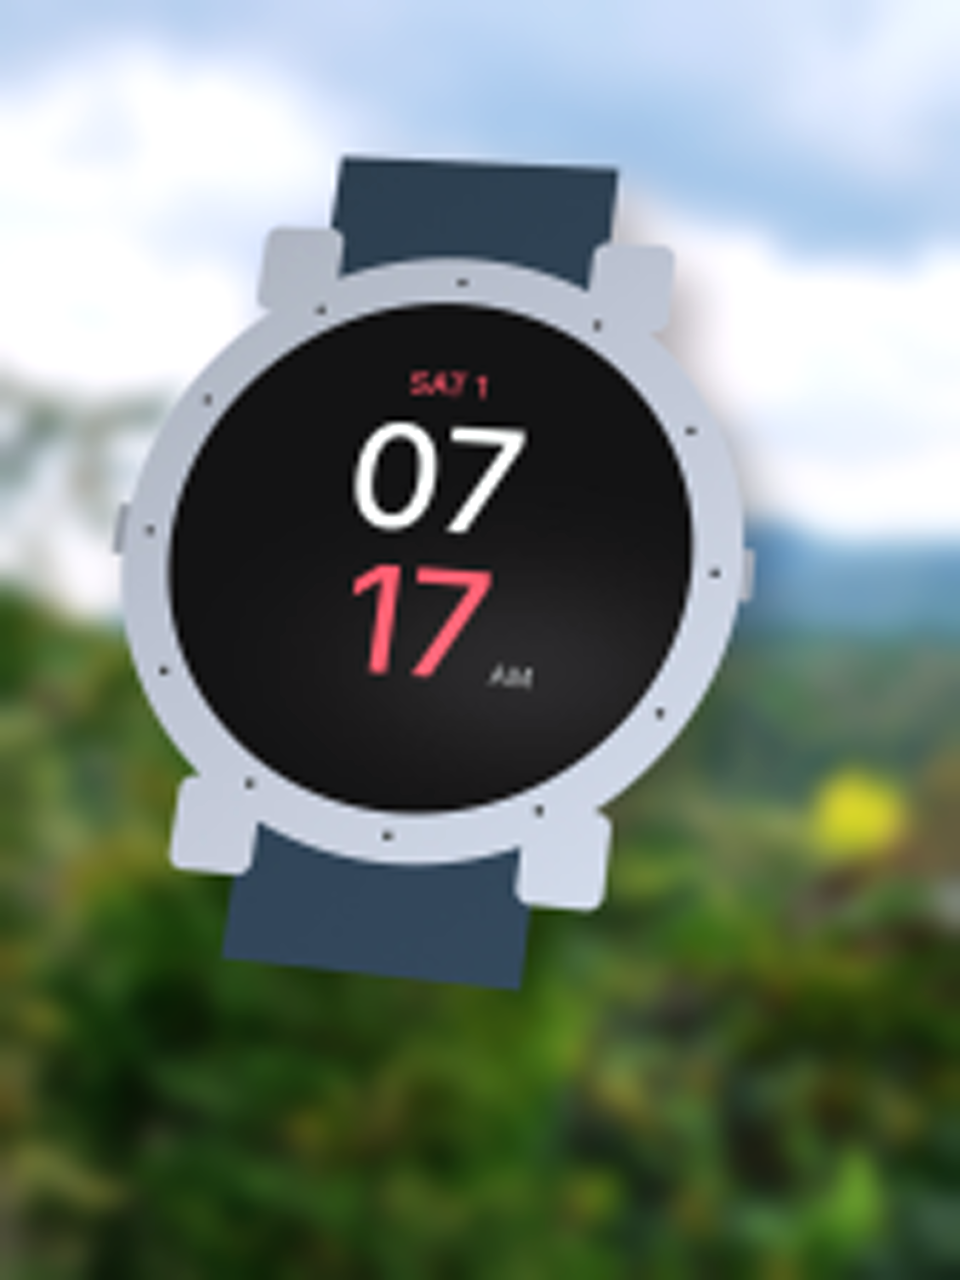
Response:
{"hour": 7, "minute": 17}
